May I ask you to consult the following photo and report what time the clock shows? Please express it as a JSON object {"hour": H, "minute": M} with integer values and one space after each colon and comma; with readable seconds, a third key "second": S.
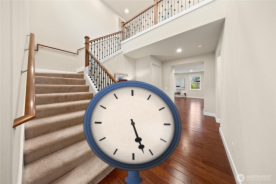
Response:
{"hour": 5, "minute": 27}
